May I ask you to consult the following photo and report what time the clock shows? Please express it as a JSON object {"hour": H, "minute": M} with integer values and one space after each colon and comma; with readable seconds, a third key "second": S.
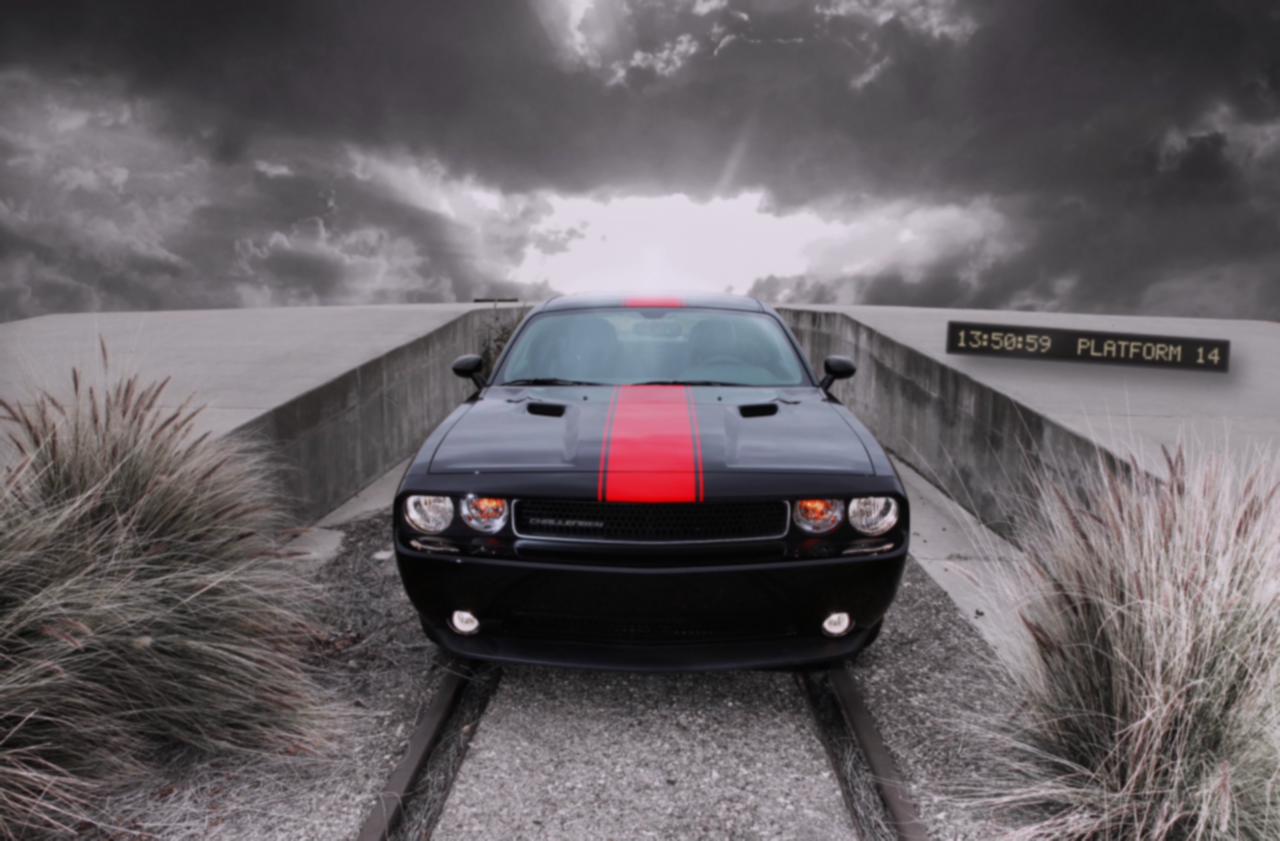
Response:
{"hour": 13, "minute": 50, "second": 59}
